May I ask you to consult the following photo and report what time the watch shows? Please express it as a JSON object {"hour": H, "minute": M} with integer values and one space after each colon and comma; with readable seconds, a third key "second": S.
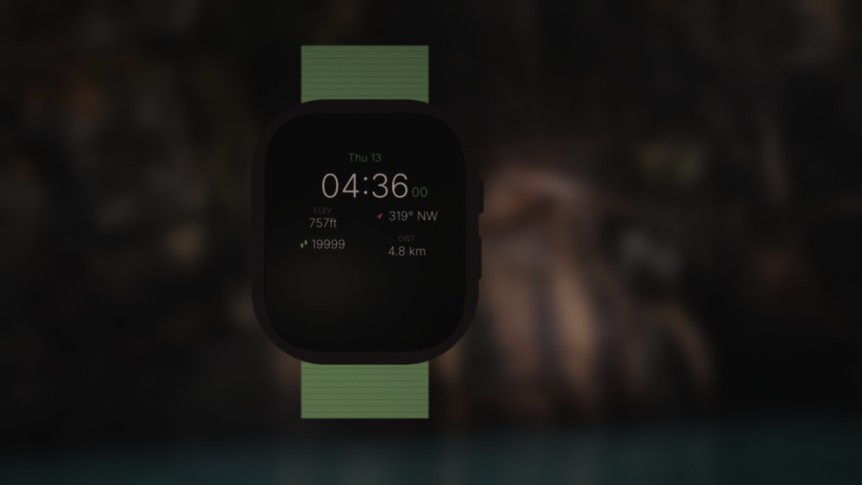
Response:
{"hour": 4, "minute": 36, "second": 0}
